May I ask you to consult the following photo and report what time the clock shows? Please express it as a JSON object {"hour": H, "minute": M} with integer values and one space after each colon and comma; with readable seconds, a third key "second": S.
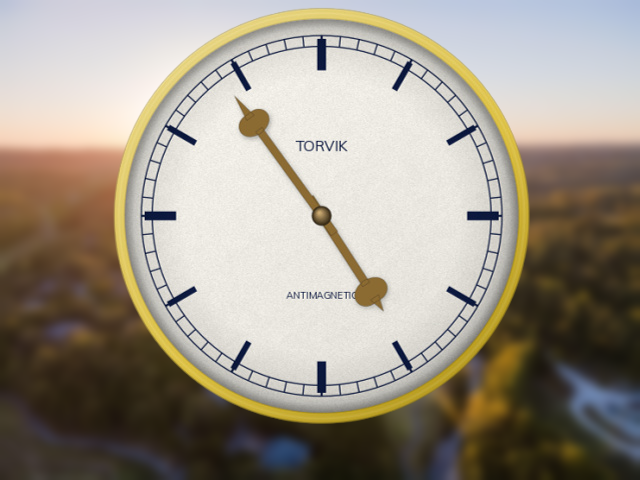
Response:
{"hour": 4, "minute": 54}
